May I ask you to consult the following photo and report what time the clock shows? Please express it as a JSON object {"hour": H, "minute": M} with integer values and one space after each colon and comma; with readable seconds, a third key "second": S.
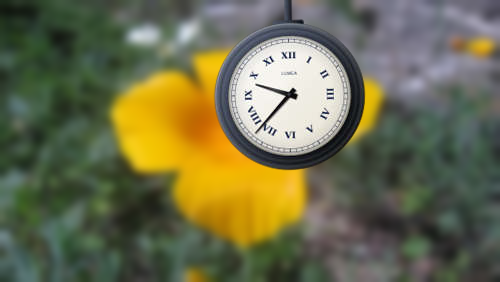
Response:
{"hour": 9, "minute": 37}
